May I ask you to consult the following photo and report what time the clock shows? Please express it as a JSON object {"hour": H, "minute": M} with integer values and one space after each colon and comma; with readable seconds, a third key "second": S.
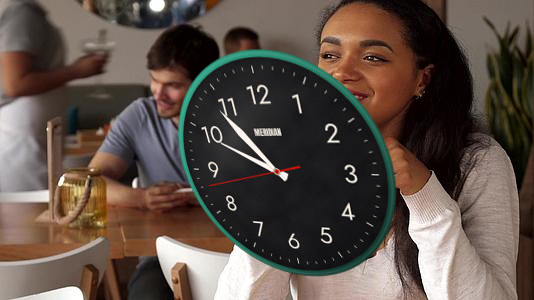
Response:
{"hour": 9, "minute": 53, "second": 43}
